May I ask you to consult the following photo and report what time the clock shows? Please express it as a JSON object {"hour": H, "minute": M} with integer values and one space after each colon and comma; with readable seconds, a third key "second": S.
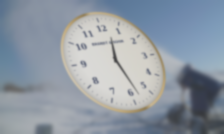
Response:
{"hour": 12, "minute": 28}
